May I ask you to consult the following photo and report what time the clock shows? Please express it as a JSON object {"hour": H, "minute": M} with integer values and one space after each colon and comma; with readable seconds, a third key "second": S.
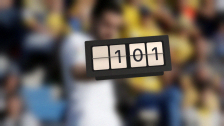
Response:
{"hour": 1, "minute": 1}
